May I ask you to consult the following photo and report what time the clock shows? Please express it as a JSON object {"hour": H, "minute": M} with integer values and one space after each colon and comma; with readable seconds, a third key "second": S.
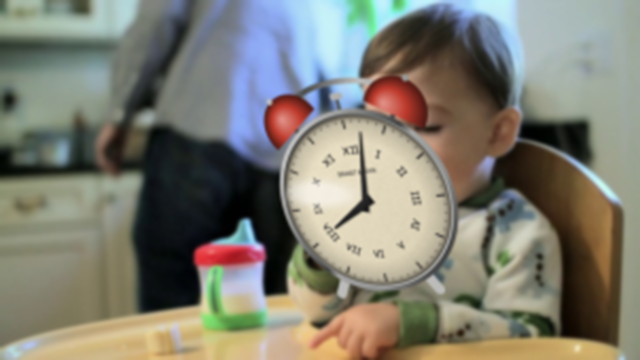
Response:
{"hour": 8, "minute": 2}
